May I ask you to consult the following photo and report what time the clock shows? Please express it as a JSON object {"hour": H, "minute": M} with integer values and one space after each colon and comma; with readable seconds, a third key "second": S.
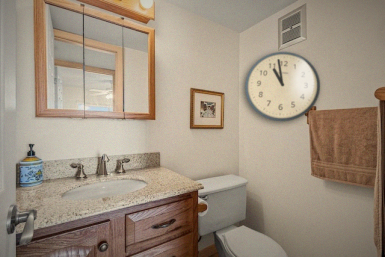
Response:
{"hour": 10, "minute": 58}
